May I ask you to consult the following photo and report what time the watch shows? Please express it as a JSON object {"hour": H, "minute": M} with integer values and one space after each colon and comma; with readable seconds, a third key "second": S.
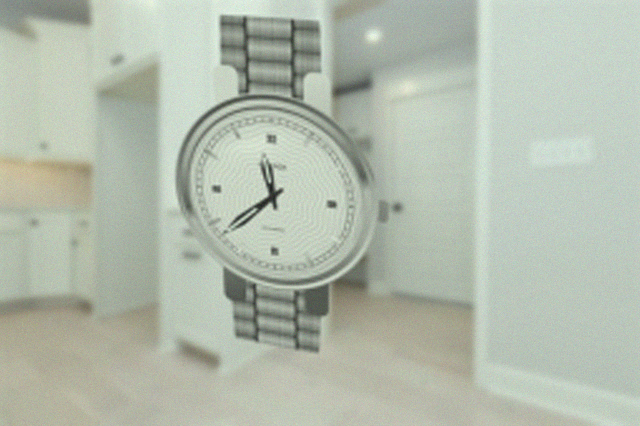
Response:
{"hour": 11, "minute": 38}
